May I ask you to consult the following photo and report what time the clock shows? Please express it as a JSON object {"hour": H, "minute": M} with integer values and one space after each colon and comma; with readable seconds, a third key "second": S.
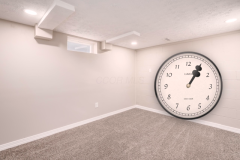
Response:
{"hour": 1, "minute": 5}
